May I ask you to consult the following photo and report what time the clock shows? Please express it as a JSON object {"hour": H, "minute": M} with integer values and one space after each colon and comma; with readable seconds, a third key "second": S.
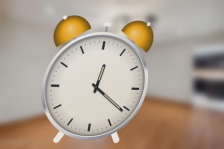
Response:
{"hour": 12, "minute": 21}
